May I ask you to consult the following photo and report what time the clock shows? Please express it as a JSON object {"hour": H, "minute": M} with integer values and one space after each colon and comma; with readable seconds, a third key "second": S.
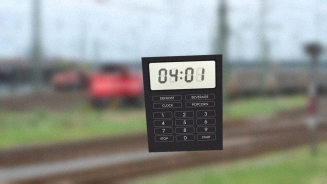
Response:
{"hour": 4, "minute": 1}
